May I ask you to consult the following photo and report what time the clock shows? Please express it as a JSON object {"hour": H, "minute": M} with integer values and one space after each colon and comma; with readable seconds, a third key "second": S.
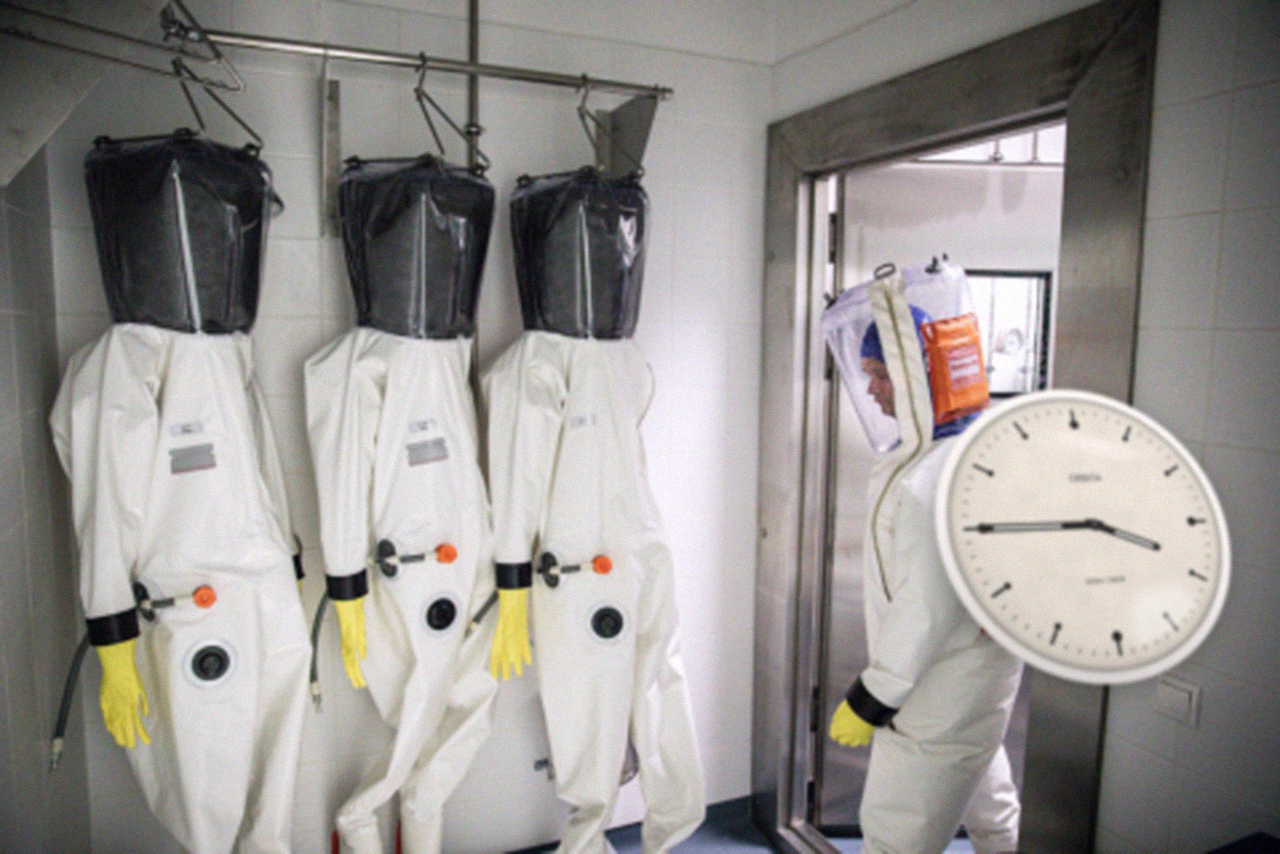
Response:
{"hour": 3, "minute": 45}
